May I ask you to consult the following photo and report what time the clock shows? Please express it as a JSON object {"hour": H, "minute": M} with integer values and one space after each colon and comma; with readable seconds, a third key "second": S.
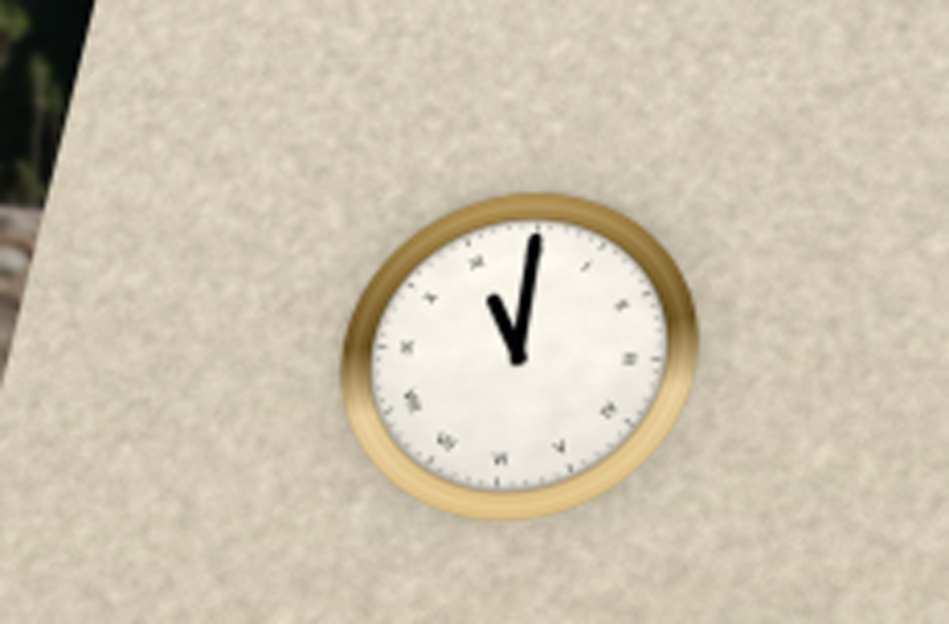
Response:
{"hour": 11, "minute": 0}
